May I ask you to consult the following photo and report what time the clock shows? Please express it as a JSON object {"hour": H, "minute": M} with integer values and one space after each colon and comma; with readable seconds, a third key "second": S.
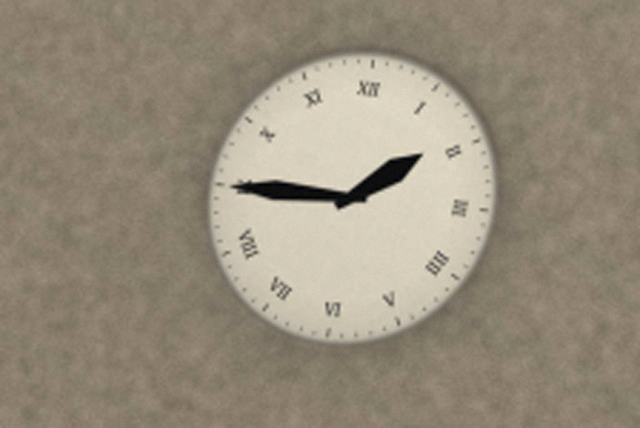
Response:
{"hour": 1, "minute": 45}
